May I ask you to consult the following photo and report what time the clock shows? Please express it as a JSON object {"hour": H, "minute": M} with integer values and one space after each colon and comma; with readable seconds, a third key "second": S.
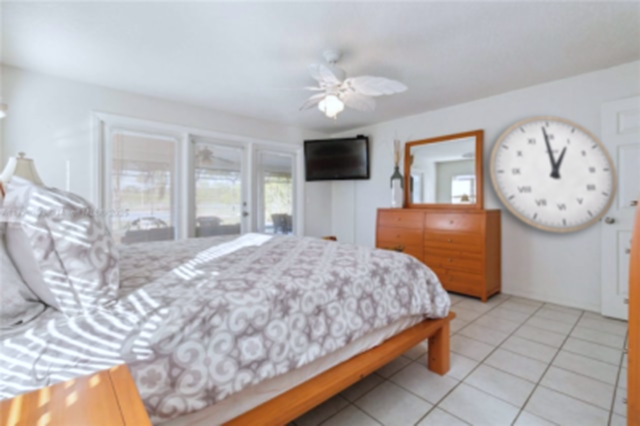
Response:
{"hour": 12, "minute": 59}
